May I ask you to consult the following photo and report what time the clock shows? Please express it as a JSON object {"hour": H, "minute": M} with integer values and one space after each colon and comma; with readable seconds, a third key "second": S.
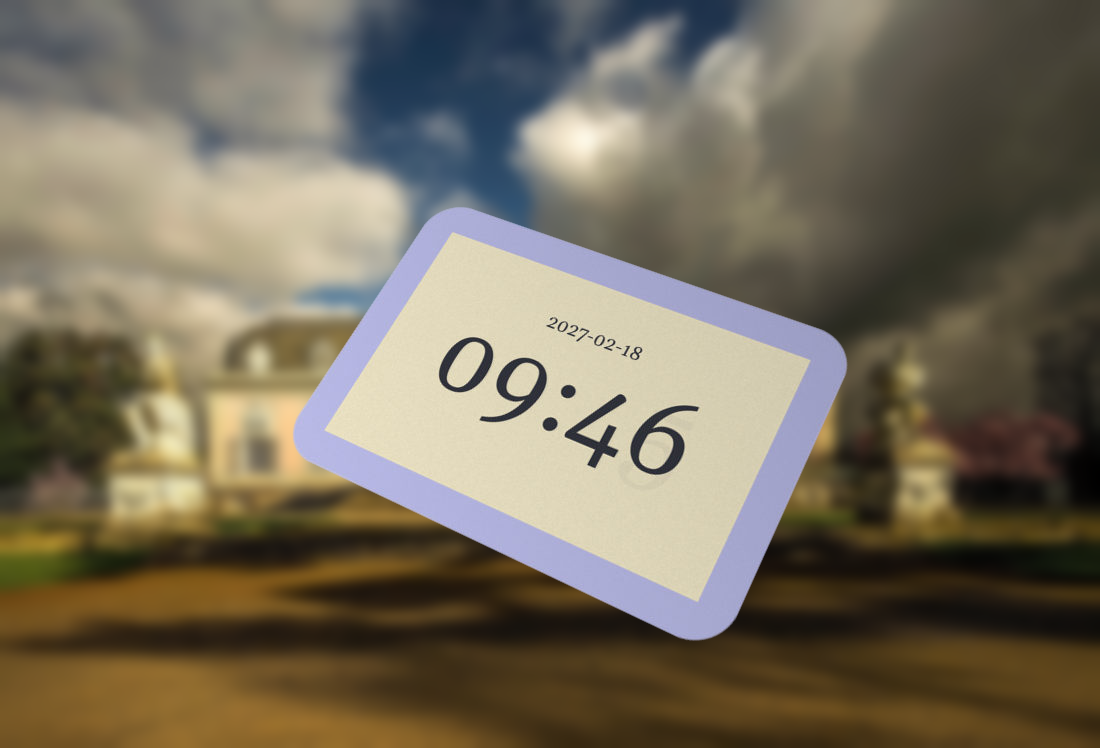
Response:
{"hour": 9, "minute": 46}
